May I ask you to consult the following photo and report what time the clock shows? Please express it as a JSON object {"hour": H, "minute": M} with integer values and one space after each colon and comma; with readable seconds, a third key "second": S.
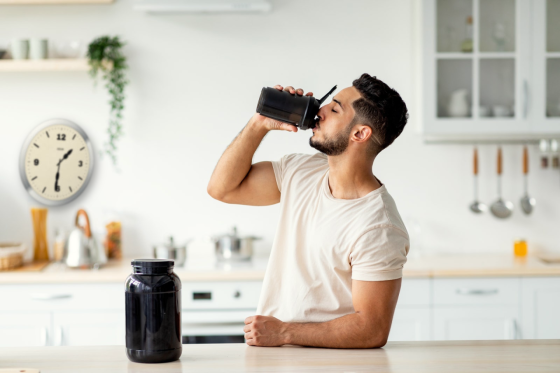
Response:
{"hour": 1, "minute": 31}
